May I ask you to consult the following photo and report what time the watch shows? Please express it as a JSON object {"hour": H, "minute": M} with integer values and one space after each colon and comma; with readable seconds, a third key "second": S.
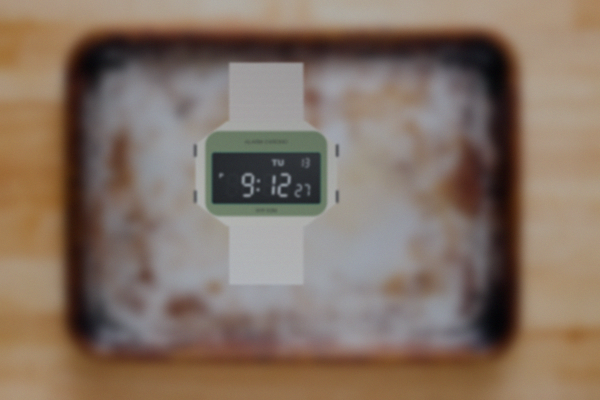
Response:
{"hour": 9, "minute": 12}
